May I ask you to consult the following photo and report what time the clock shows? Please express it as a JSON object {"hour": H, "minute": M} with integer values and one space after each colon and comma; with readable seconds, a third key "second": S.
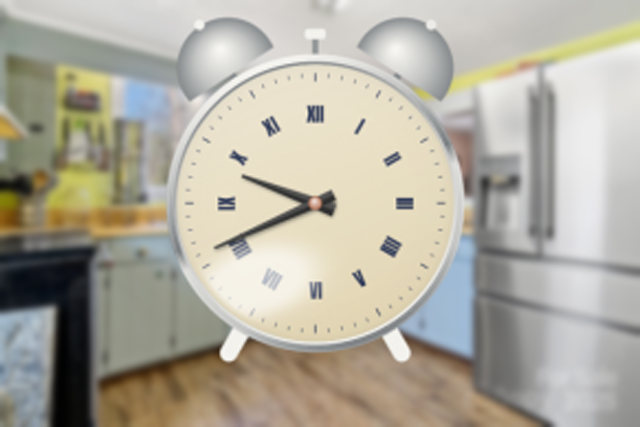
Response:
{"hour": 9, "minute": 41}
